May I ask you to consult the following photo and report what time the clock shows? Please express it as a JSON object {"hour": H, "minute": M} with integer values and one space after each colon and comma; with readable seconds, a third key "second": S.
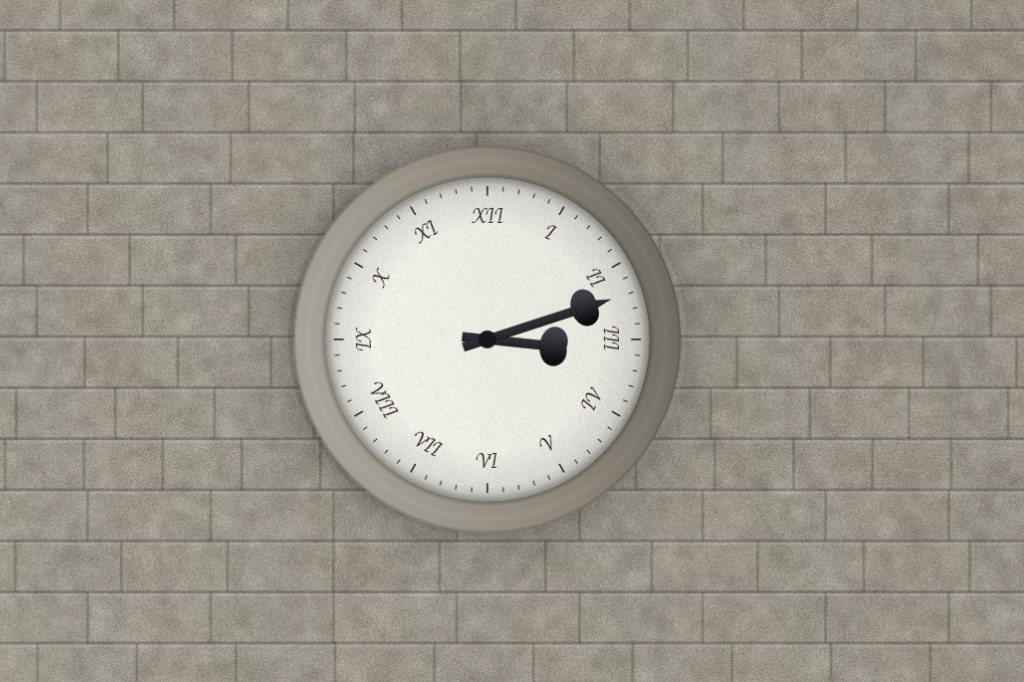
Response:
{"hour": 3, "minute": 12}
